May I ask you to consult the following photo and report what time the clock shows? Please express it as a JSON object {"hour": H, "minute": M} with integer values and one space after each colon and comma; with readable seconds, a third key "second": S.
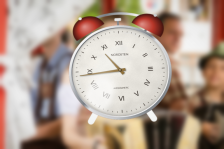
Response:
{"hour": 10, "minute": 44}
